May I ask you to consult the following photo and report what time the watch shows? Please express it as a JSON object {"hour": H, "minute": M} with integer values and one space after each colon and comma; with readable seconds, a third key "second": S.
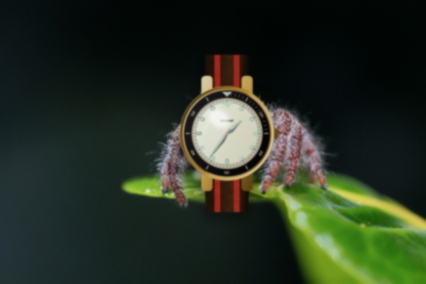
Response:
{"hour": 1, "minute": 36}
